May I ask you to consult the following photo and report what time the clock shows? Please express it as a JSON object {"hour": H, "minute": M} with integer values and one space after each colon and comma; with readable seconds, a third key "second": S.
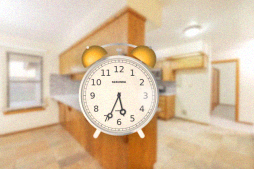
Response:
{"hour": 5, "minute": 34}
